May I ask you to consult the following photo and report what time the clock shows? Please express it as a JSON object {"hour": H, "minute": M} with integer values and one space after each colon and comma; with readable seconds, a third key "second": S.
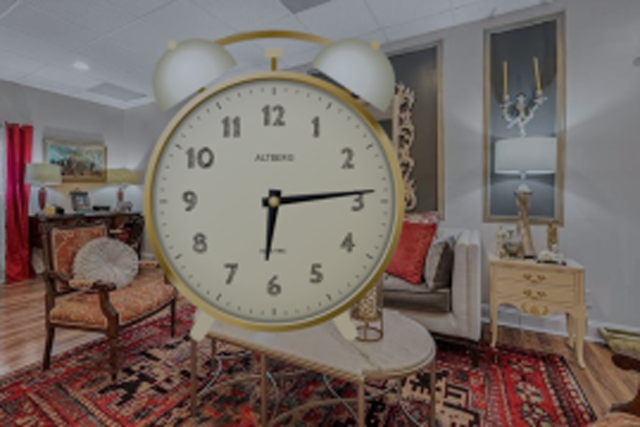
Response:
{"hour": 6, "minute": 14}
